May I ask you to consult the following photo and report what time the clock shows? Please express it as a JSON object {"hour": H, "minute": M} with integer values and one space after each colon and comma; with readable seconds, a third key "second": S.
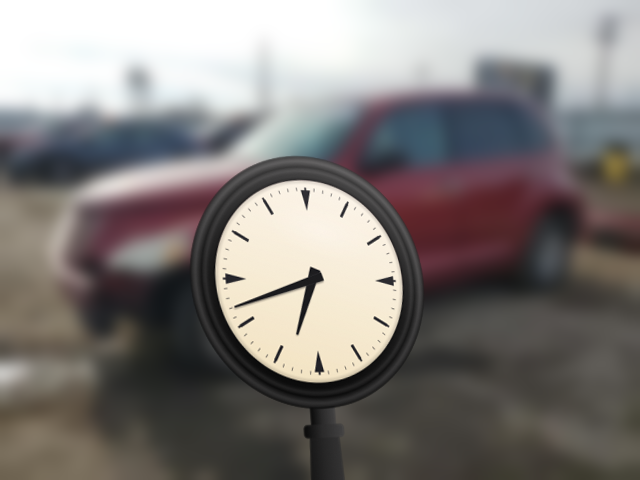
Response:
{"hour": 6, "minute": 42}
